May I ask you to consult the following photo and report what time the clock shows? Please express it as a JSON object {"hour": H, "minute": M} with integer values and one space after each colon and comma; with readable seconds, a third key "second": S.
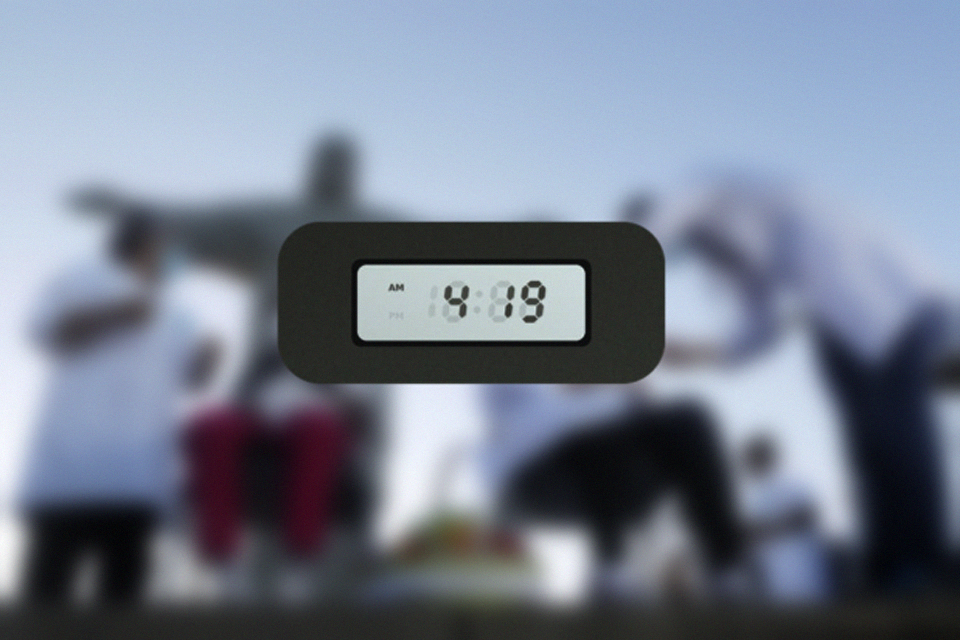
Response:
{"hour": 4, "minute": 19}
